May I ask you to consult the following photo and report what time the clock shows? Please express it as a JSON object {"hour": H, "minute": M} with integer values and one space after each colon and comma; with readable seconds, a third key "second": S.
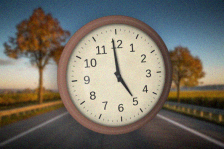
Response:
{"hour": 4, "minute": 59}
